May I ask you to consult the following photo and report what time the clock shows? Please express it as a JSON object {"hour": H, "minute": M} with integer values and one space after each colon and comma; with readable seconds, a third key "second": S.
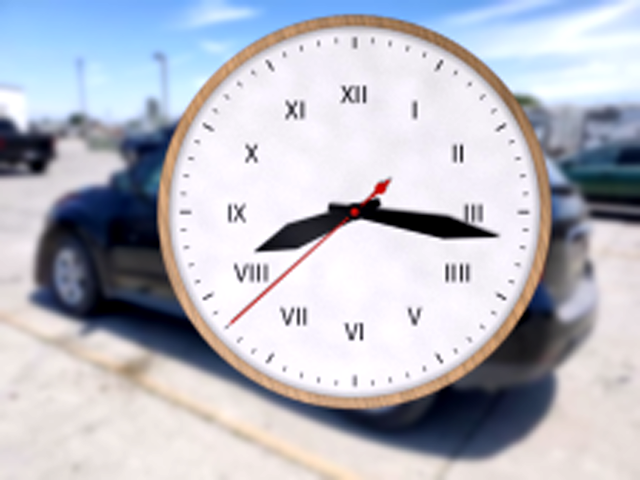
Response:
{"hour": 8, "minute": 16, "second": 38}
